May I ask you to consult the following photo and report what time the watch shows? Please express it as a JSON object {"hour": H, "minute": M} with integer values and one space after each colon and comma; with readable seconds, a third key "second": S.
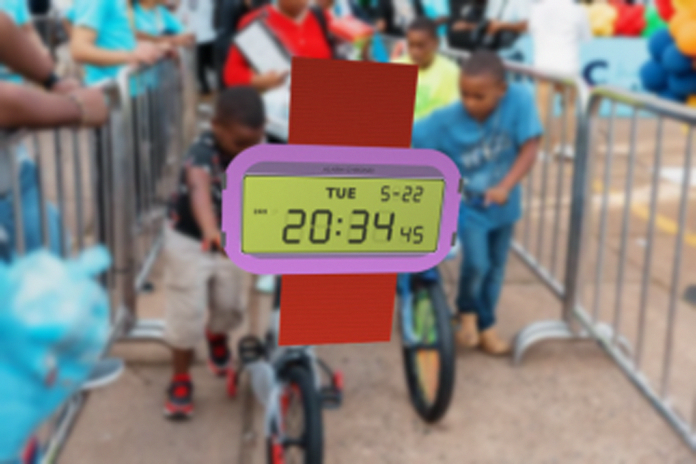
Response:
{"hour": 20, "minute": 34, "second": 45}
